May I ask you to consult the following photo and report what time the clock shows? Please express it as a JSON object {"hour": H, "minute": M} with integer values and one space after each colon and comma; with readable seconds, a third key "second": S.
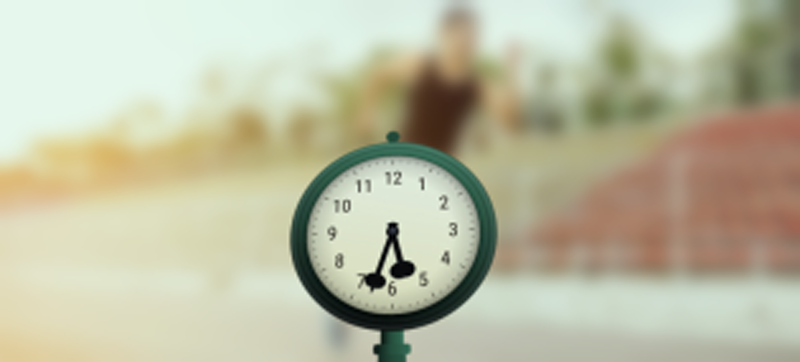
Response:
{"hour": 5, "minute": 33}
